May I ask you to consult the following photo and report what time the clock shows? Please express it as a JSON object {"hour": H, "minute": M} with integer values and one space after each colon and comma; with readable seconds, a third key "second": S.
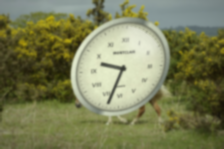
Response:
{"hour": 9, "minute": 33}
